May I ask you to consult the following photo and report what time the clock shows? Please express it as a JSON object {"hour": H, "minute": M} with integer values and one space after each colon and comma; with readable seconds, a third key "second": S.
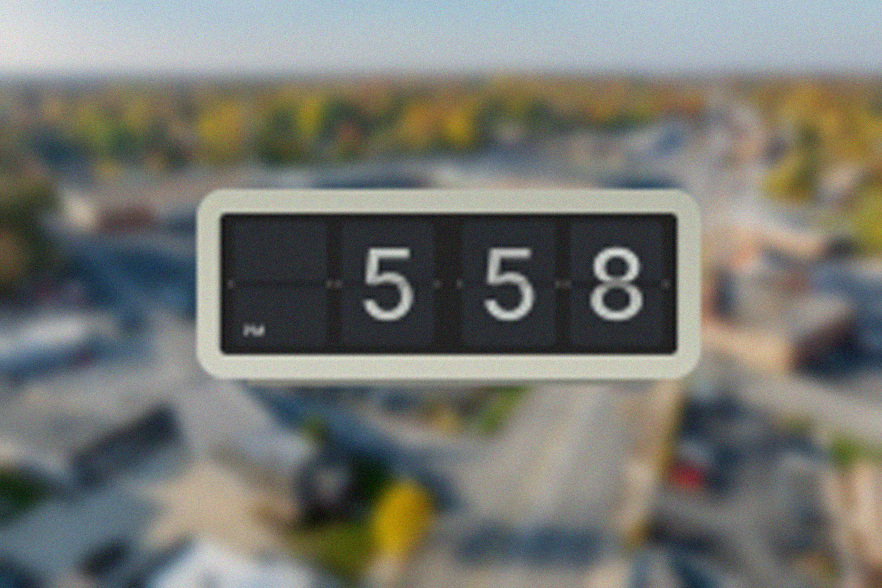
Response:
{"hour": 5, "minute": 58}
